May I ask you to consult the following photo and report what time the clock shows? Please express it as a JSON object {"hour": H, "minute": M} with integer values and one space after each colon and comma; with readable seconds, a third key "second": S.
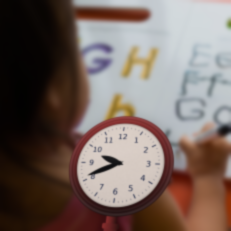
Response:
{"hour": 9, "minute": 41}
